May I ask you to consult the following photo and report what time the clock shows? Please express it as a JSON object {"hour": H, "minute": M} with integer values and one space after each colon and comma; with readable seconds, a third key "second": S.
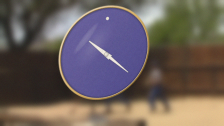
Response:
{"hour": 10, "minute": 22}
